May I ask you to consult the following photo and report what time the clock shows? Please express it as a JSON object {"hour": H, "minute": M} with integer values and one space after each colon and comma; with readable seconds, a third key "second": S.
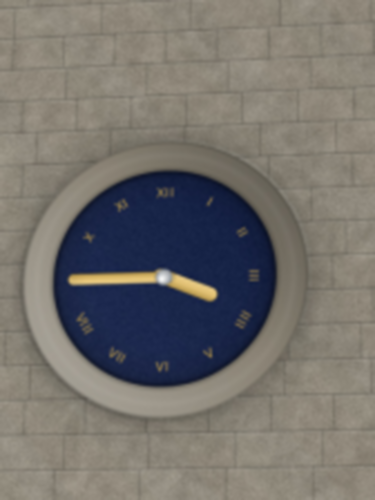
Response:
{"hour": 3, "minute": 45}
